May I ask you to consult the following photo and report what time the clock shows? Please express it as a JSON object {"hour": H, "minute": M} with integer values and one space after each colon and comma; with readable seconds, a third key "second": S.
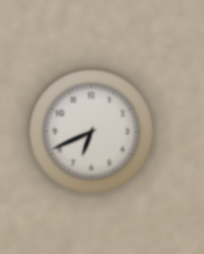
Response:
{"hour": 6, "minute": 41}
